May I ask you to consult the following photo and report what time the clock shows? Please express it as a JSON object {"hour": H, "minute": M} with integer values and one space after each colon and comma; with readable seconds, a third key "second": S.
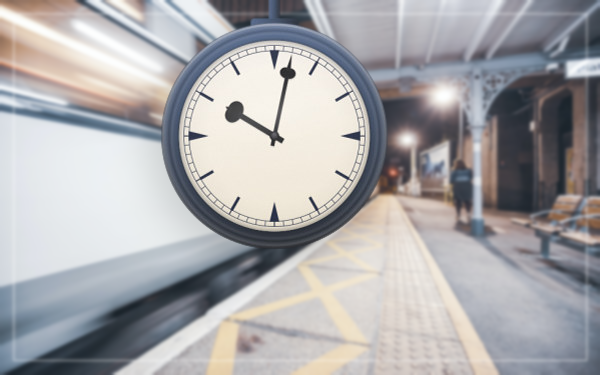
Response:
{"hour": 10, "minute": 2}
